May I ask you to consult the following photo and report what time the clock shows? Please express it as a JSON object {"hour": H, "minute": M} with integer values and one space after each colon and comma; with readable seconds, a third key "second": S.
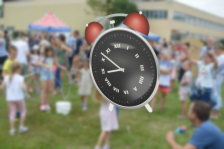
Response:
{"hour": 8, "minute": 52}
